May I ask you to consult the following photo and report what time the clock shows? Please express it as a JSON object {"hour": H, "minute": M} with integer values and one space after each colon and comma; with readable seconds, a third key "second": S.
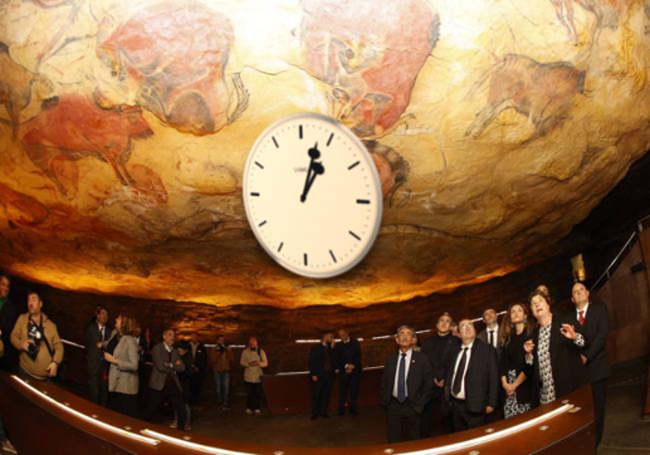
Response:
{"hour": 1, "minute": 3}
